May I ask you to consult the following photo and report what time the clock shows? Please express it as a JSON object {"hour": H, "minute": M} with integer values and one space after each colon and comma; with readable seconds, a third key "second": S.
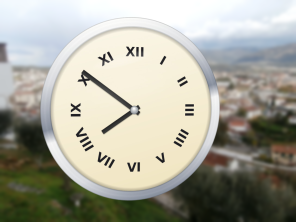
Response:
{"hour": 7, "minute": 51}
